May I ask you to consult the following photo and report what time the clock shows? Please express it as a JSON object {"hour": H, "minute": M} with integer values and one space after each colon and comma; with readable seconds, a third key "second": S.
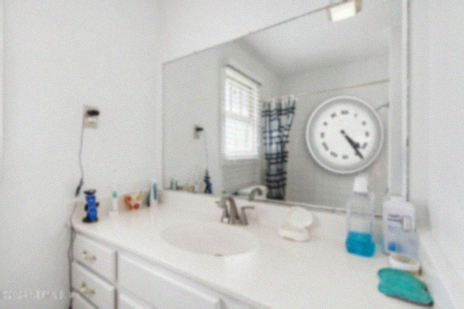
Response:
{"hour": 4, "minute": 24}
